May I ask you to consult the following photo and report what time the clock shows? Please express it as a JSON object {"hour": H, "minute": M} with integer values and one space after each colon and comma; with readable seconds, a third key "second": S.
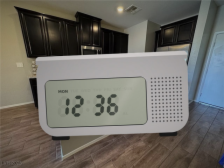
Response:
{"hour": 12, "minute": 36}
